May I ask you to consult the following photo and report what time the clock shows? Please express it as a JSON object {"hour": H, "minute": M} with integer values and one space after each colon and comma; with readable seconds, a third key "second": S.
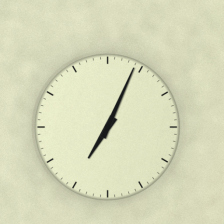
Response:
{"hour": 7, "minute": 4}
